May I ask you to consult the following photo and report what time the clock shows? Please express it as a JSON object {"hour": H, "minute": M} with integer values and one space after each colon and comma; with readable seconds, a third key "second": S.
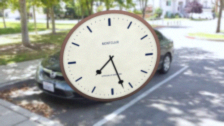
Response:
{"hour": 7, "minute": 27}
